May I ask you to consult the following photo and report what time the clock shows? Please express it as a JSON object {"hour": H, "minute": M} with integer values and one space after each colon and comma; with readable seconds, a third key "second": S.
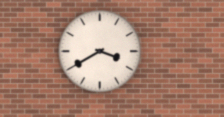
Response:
{"hour": 3, "minute": 40}
